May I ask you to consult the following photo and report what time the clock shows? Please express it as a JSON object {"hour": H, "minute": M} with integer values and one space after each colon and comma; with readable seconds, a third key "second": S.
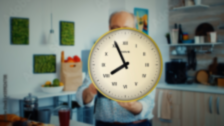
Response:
{"hour": 7, "minute": 56}
